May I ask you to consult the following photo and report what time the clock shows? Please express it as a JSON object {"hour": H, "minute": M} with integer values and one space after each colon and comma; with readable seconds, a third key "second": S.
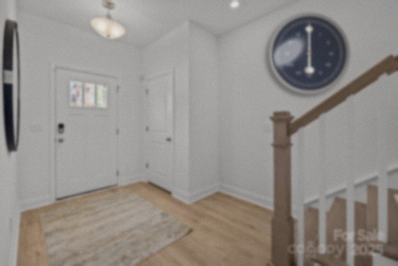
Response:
{"hour": 6, "minute": 0}
